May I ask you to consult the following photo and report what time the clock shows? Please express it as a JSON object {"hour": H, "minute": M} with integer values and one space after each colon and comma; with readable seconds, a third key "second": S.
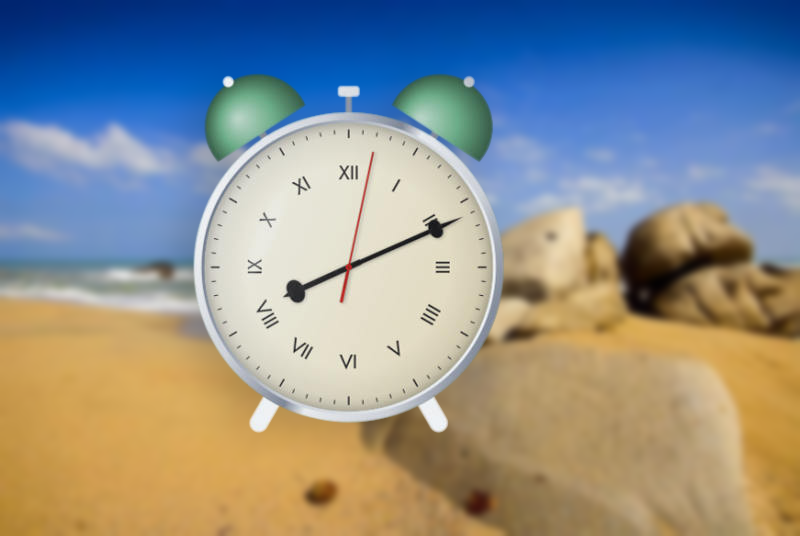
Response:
{"hour": 8, "minute": 11, "second": 2}
